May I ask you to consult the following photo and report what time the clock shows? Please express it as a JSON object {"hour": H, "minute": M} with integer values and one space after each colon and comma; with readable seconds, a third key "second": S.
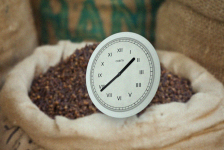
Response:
{"hour": 1, "minute": 39}
